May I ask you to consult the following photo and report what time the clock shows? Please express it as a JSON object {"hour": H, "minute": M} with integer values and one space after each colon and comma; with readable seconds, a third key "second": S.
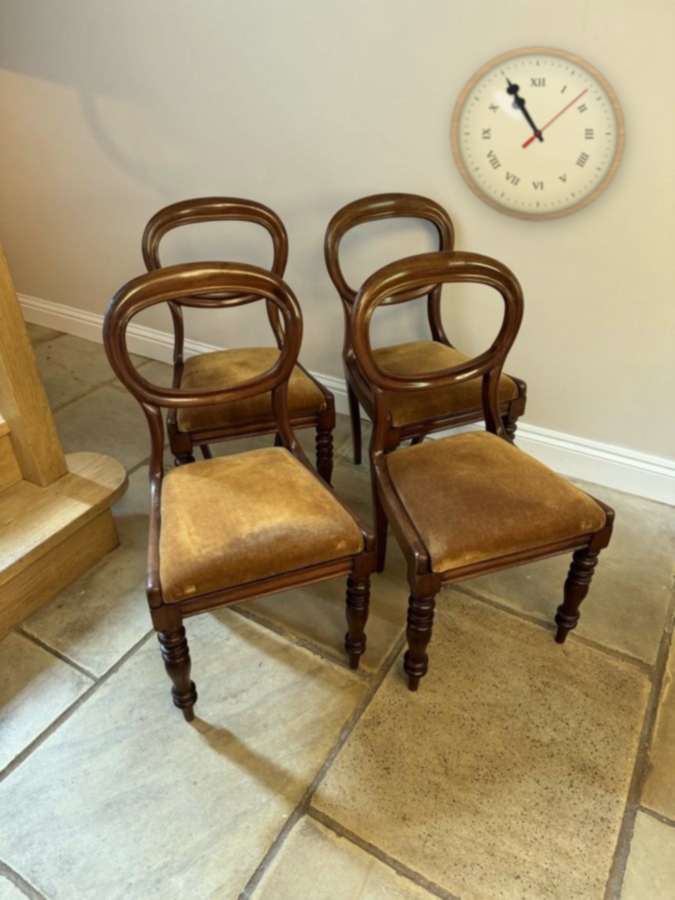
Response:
{"hour": 10, "minute": 55, "second": 8}
